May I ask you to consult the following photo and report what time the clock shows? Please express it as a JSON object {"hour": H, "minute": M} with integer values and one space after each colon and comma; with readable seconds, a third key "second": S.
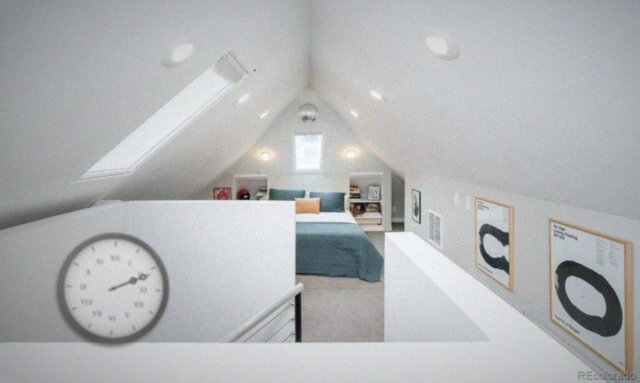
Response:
{"hour": 2, "minute": 11}
